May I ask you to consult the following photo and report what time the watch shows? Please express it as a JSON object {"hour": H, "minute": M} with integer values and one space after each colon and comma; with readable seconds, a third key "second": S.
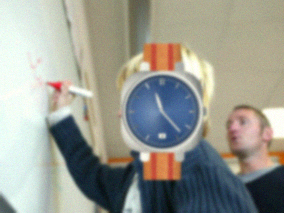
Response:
{"hour": 11, "minute": 23}
